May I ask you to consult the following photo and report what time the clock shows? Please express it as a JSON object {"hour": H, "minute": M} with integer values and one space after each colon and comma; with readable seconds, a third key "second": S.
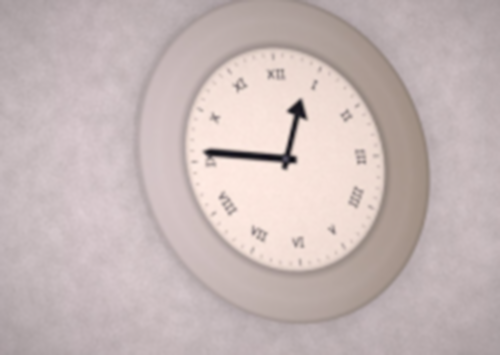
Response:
{"hour": 12, "minute": 46}
